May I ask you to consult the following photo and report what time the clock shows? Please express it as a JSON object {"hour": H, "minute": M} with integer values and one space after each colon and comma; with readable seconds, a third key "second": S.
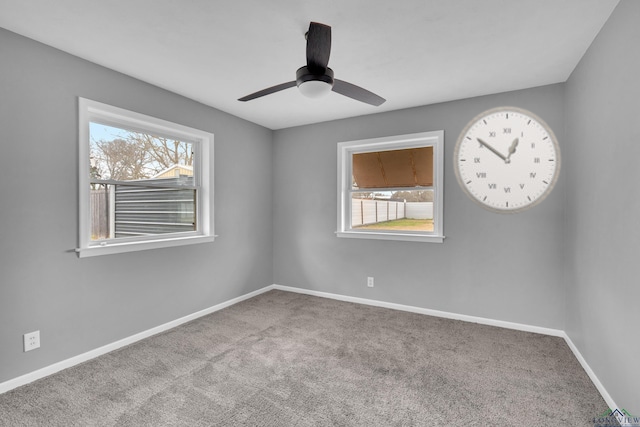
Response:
{"hour": 12, "minute": 51}
